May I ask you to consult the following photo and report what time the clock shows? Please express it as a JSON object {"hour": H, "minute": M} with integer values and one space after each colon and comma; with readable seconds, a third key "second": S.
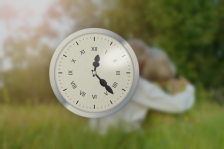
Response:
{"hour": 12, "minute": 23}
